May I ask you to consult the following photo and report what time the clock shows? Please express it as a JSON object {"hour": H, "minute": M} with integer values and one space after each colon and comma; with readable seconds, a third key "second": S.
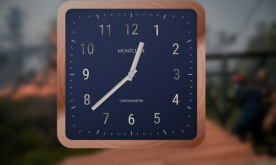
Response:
{"hour": 12, "minute": 38}
